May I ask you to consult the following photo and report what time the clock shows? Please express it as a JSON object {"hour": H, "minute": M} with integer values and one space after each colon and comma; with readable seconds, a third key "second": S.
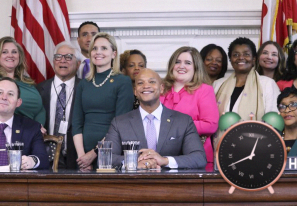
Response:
{"hour": 12, "minute": 41}
